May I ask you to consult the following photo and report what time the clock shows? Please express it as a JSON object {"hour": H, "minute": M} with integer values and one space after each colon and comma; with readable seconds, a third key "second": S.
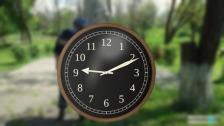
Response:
{"hour": 9, "minute": 11}
